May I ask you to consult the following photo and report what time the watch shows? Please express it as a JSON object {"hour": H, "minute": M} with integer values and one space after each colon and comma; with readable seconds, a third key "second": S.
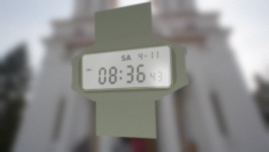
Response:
{"hour": 8, "minute": 36}
